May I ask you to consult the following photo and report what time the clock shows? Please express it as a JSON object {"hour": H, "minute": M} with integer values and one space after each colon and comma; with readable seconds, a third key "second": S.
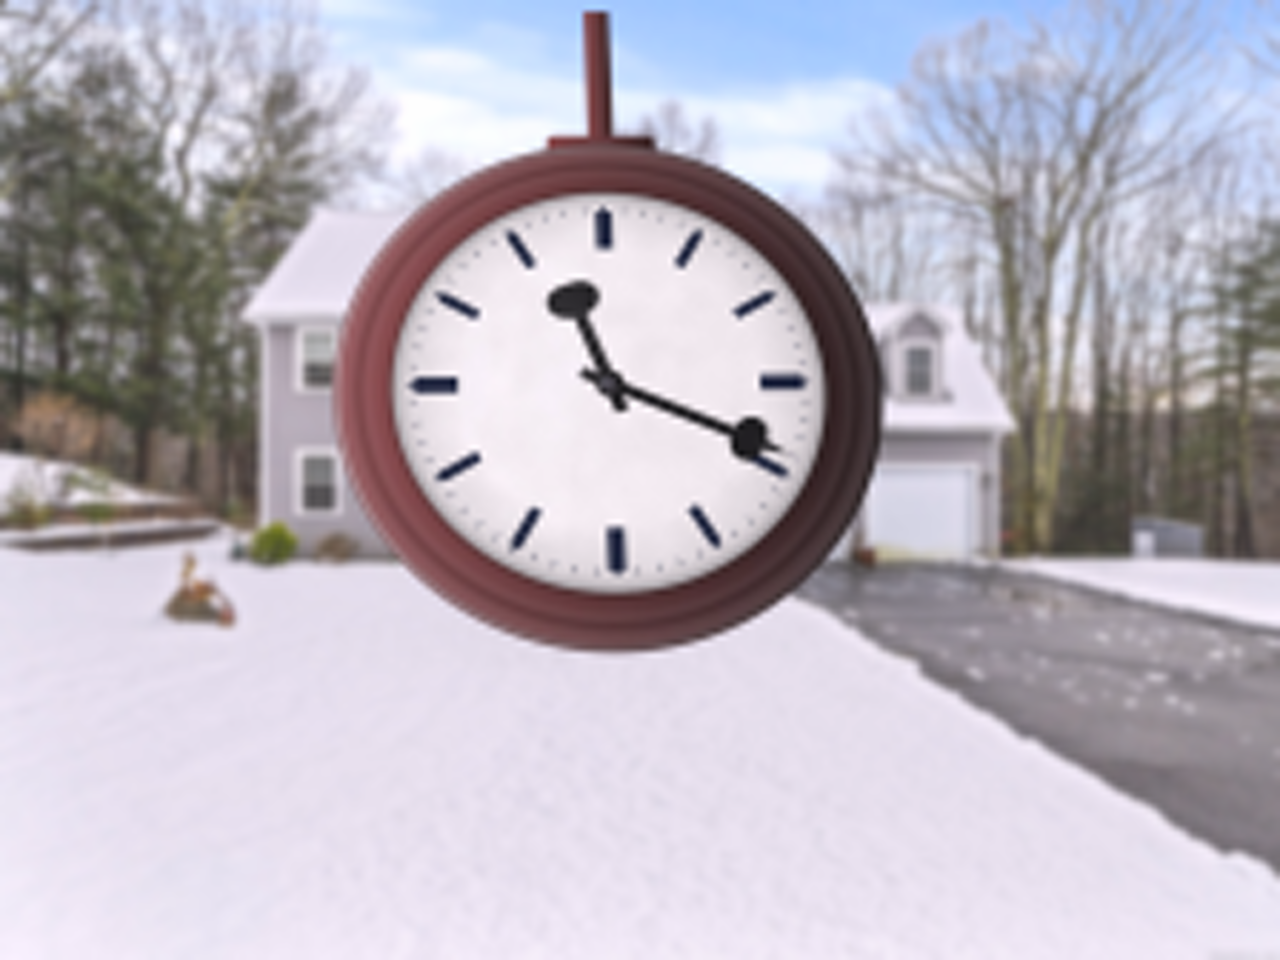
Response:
{"hour": 11, "minute": 19}
